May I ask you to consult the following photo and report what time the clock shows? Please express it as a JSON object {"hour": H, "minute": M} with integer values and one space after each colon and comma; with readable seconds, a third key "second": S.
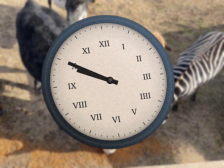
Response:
{"hour": 9, "minute": 50}
